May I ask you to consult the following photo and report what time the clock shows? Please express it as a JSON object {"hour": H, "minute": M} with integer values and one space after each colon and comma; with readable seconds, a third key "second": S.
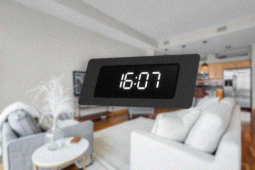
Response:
{"hour": 16, "minute": 7}
